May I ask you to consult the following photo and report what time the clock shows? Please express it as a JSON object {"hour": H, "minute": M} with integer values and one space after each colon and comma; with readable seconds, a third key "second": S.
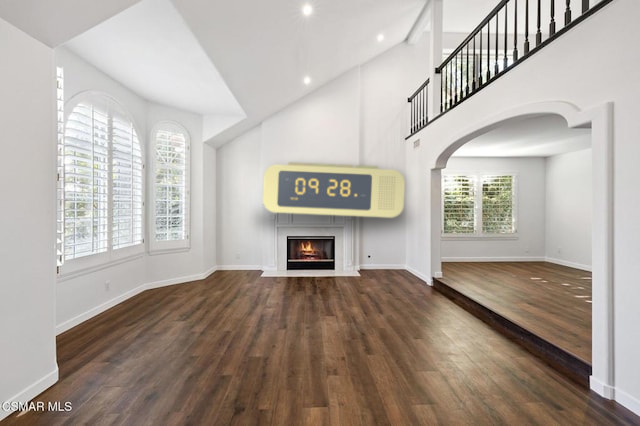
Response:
{"hour": 9, "minute": 28}
